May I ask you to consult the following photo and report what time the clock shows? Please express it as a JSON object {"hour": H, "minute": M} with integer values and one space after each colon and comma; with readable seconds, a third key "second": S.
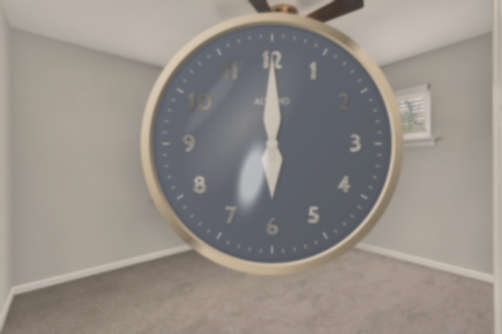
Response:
{"hour": 6, "minute": 0}
